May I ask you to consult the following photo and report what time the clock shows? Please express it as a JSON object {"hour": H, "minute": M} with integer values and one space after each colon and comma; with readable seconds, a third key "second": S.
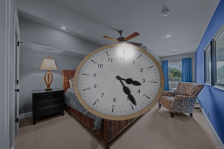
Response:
{"hour": 3, "minute": 24}
